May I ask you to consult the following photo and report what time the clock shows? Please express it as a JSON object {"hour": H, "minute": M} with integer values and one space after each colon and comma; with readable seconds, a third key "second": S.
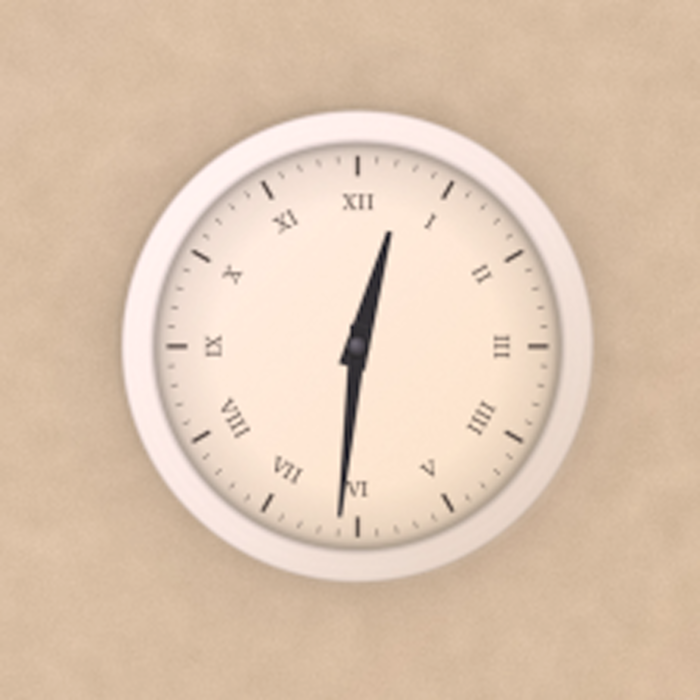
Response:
{"hour": 12, "minute": 31}
